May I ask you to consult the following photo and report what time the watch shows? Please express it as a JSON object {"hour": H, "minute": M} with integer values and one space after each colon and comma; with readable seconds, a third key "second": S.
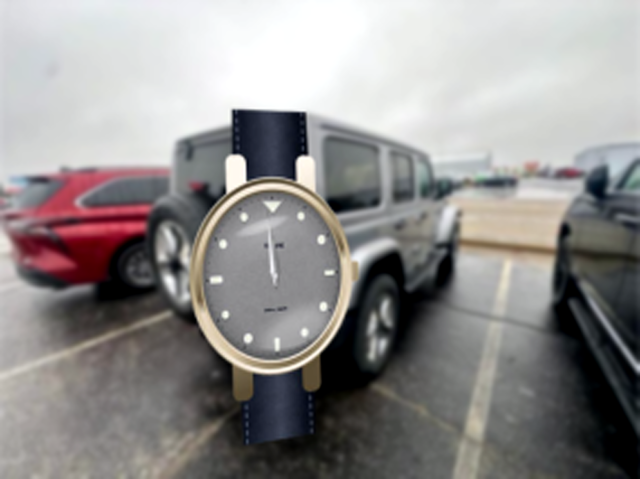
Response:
{"hour": 11, "minute": 59}
